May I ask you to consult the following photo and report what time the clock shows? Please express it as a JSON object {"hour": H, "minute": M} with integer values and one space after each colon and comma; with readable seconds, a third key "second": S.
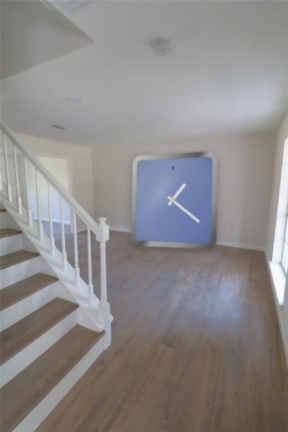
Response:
{"hour": 1, "minute": 21}
